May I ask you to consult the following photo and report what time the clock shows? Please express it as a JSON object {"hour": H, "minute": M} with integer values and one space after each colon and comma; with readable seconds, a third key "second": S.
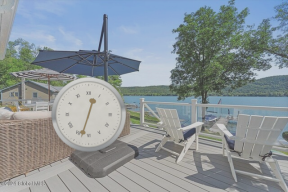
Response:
{"hour": 12, "minute": 33}
